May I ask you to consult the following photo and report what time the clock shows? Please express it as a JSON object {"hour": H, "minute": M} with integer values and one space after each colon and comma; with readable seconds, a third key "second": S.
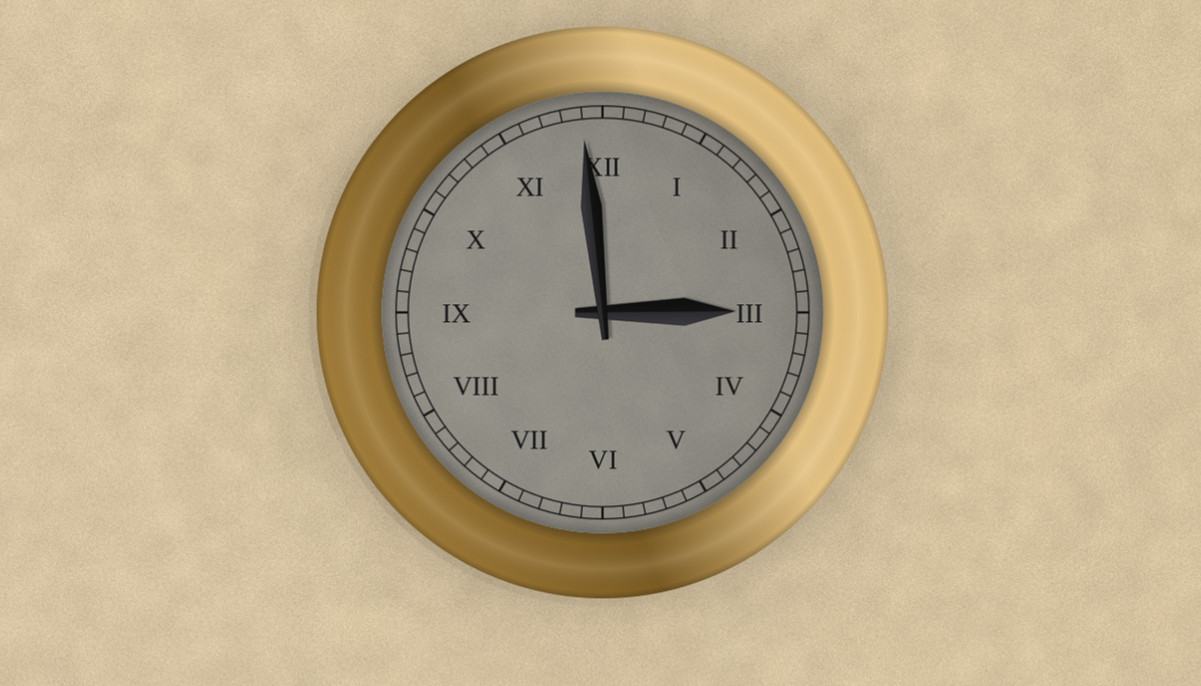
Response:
{"hour": 2, "minute": 59}
